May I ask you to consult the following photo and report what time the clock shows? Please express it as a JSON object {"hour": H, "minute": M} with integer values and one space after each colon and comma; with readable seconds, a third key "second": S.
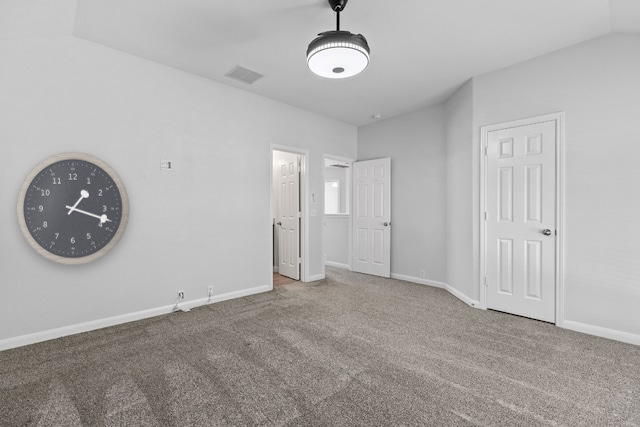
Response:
{"hour": 1, "minute": 18}
